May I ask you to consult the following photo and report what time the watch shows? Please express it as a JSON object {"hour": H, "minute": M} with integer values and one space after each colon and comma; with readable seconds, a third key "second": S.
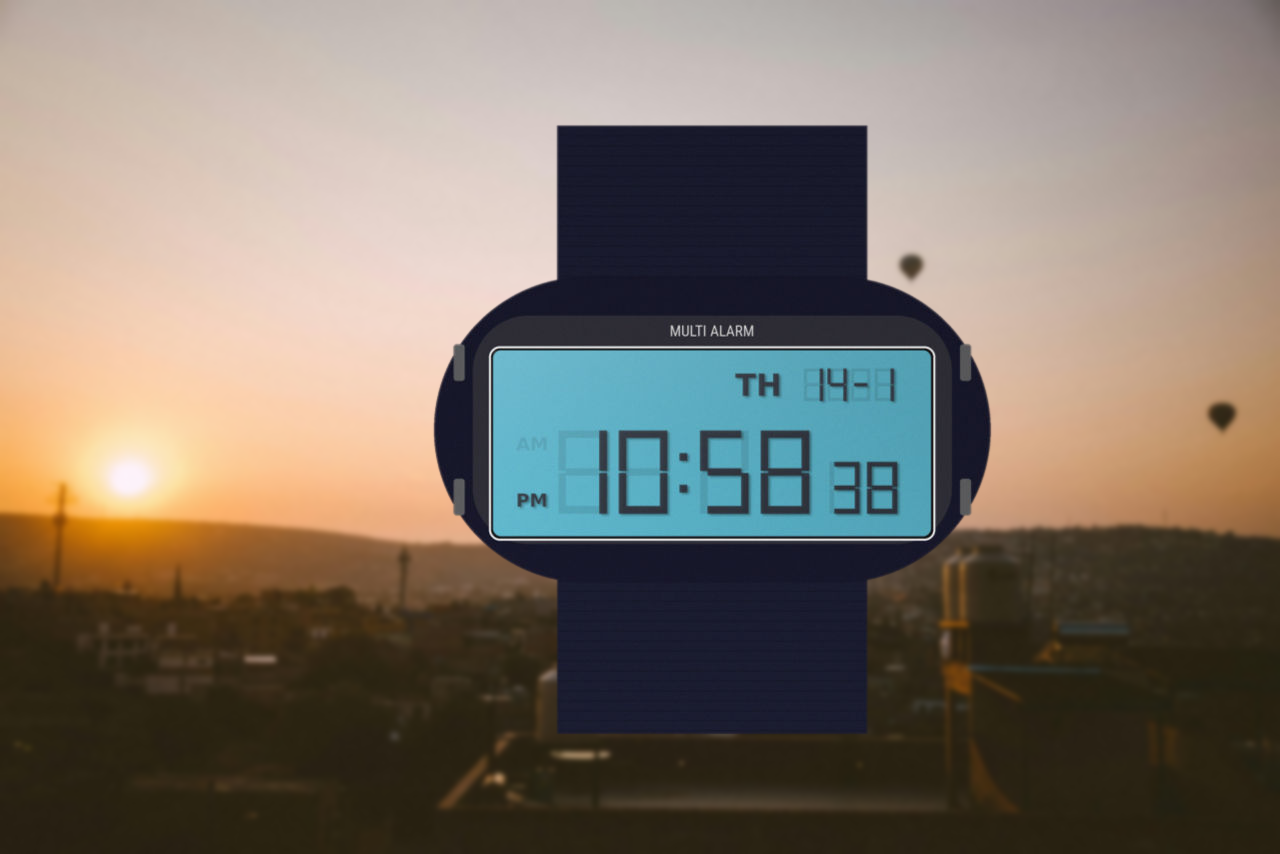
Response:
{"hour": 10, "minute": 58, "second": 38}
